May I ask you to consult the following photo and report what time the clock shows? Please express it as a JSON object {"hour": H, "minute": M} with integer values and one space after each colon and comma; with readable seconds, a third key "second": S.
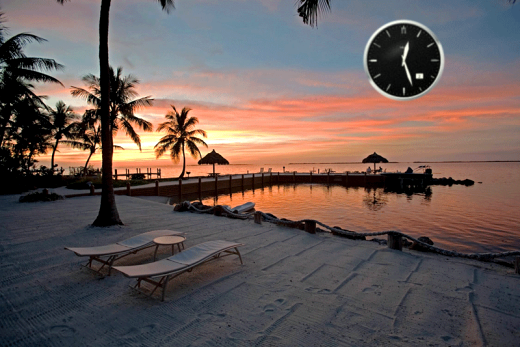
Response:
{"hour": 12, "minute": 27}
